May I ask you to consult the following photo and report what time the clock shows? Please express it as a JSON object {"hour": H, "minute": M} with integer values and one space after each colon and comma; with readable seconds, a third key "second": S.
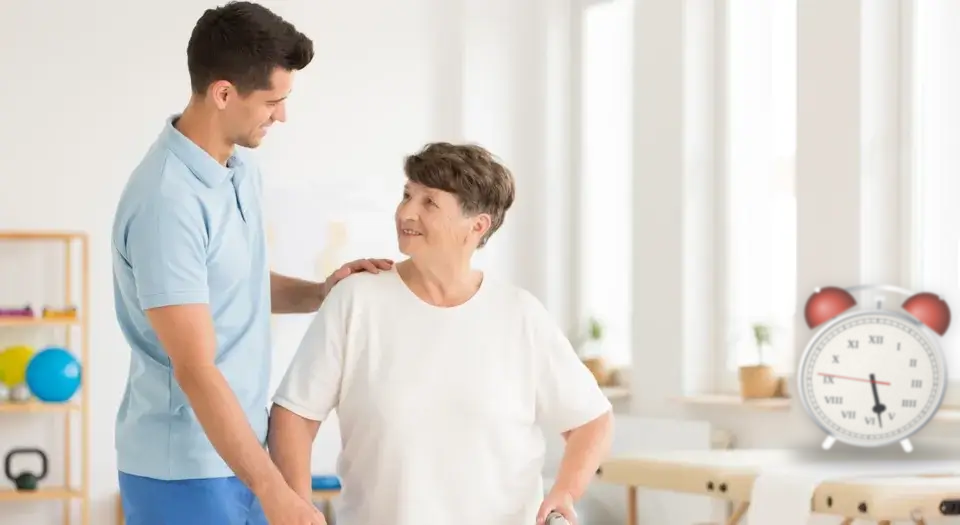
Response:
{"hour": 5, "minute": 27, "second": 46}
